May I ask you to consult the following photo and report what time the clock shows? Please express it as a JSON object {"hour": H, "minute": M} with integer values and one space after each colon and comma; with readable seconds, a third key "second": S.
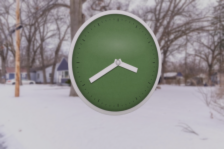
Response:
{"hour": 3, "minute": 40}
